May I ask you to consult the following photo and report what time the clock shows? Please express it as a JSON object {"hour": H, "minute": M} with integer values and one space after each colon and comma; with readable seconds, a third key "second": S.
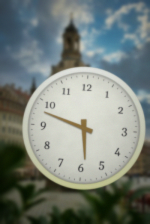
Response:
{"hour": 5, "minute": 48}
